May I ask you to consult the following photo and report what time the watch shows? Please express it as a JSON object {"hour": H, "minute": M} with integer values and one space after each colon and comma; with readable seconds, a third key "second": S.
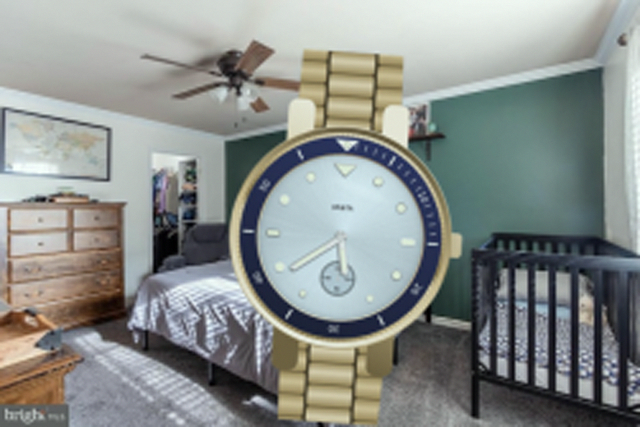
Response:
{"hour": 5, "minute": 39}
